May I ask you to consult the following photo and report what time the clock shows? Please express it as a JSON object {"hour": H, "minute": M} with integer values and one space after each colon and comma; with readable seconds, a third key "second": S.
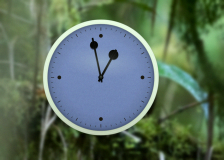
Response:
{"hour": 12, "minute": 58}
